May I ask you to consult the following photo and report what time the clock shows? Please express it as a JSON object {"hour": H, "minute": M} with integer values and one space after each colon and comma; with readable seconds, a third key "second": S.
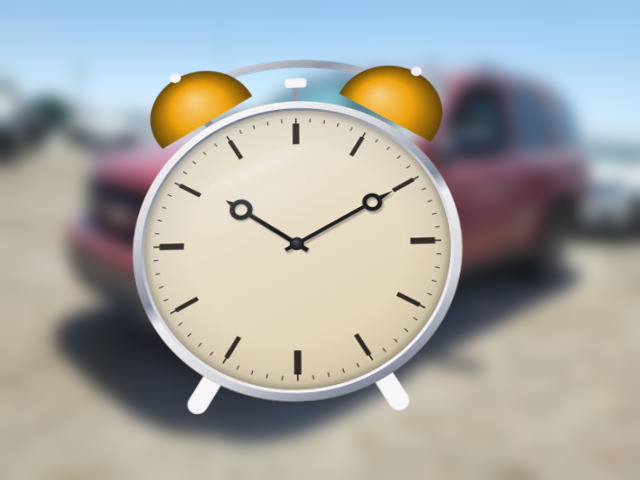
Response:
{"hour": 10, "minute": 10}
